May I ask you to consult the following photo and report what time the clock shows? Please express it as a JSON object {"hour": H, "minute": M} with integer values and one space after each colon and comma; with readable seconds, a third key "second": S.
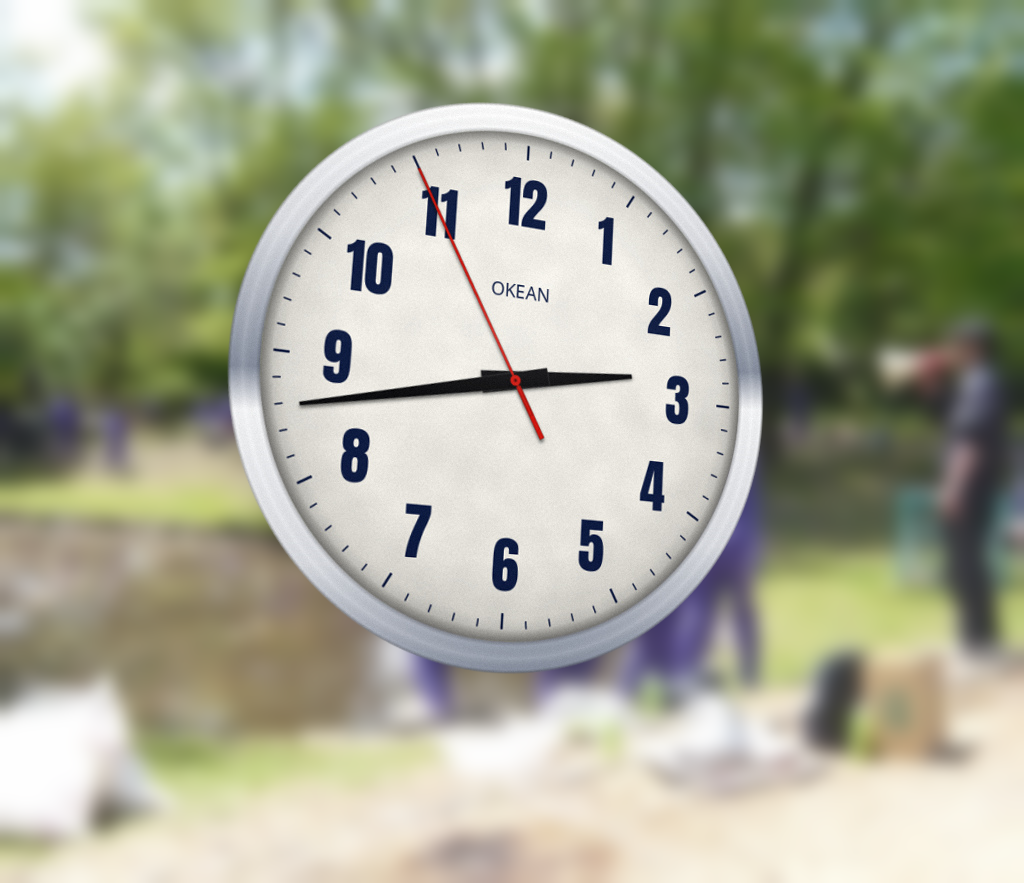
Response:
{"hour": 2, "minute": 42, "second": 55}
